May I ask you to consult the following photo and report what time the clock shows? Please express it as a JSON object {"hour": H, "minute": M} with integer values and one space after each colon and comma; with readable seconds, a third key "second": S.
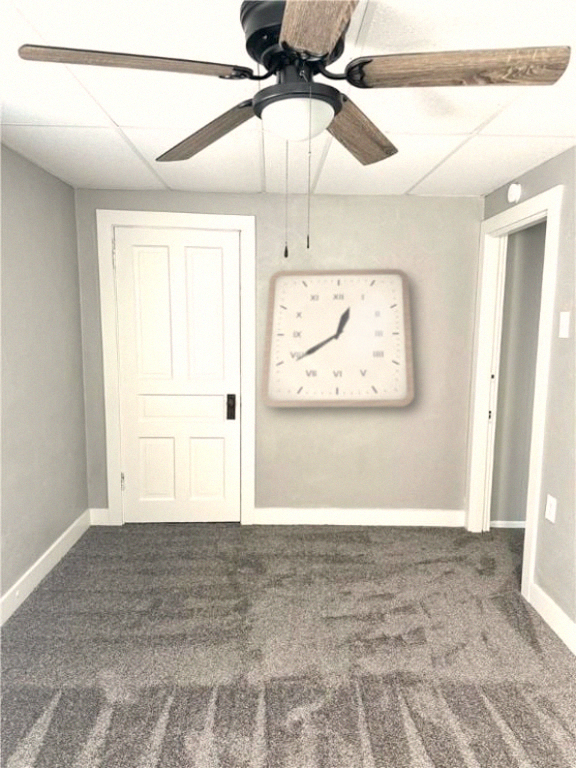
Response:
{"hour": 12, "minute": 39}
